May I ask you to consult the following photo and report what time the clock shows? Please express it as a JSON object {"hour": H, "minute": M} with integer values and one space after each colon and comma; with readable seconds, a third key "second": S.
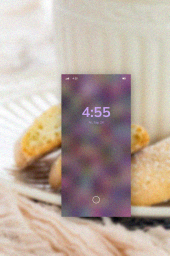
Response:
{"hour": 4, "minute": 55}
